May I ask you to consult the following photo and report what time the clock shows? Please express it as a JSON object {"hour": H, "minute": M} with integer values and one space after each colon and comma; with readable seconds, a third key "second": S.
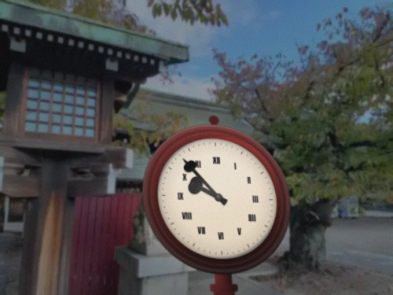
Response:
{"hour": 9, "minute": 53}
